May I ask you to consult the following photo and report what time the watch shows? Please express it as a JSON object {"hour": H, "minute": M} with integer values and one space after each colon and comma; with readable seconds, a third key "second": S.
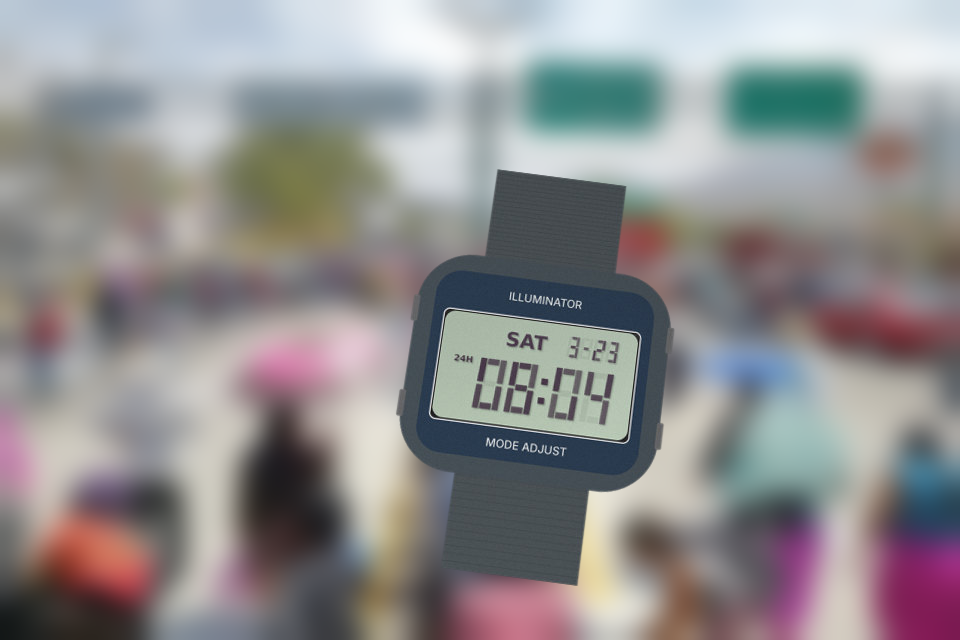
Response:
{"hour": 8, "minute": 4}
